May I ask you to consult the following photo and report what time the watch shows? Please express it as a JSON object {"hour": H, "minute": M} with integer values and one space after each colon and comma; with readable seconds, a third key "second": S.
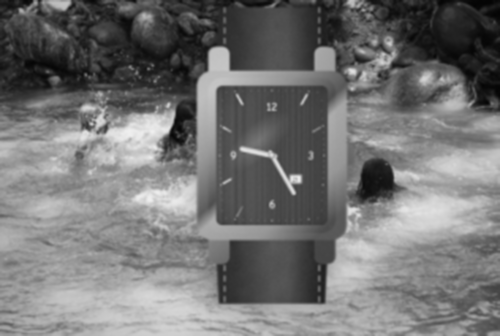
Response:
{"hour": 9, "minute": 25}
